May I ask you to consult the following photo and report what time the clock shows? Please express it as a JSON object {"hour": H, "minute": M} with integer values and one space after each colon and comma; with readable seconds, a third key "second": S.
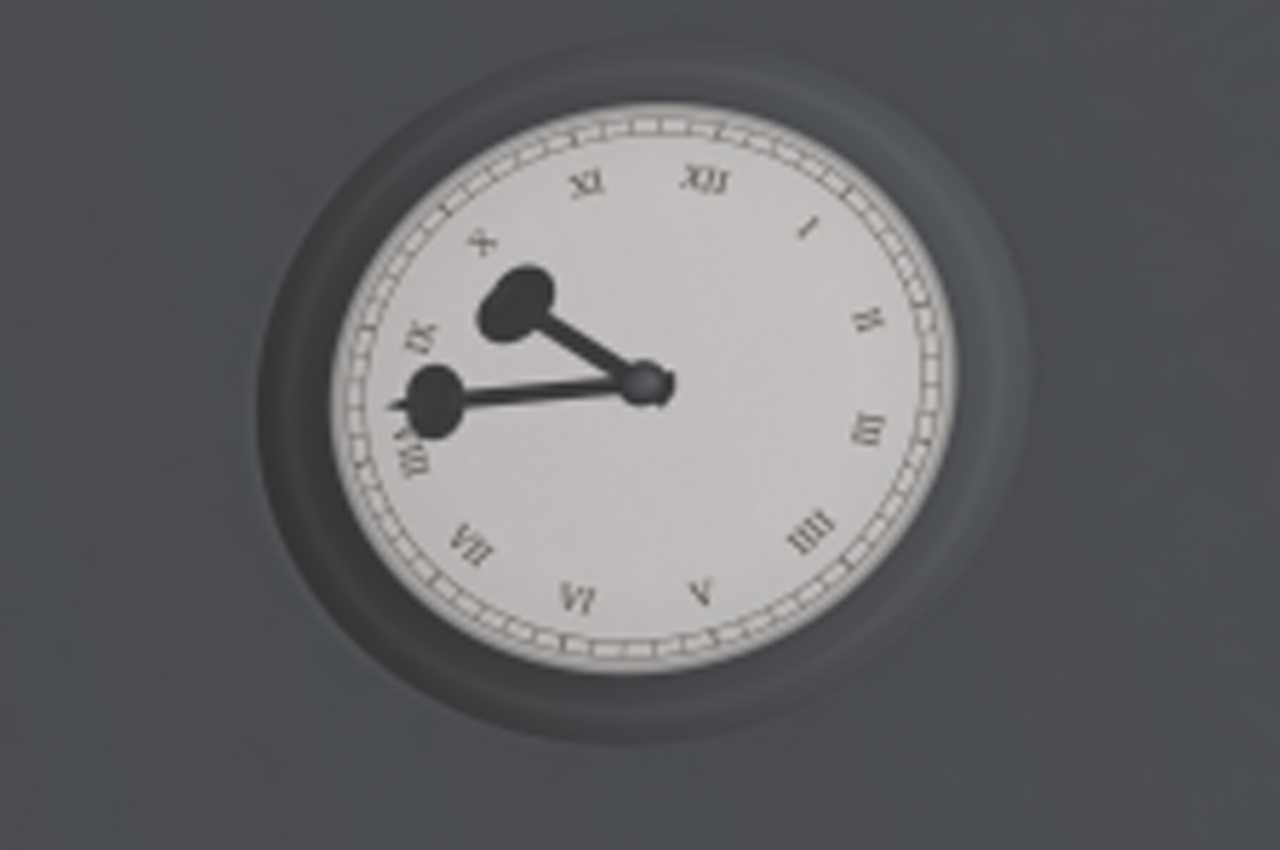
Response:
{"hour": 9, "minute": 42}
